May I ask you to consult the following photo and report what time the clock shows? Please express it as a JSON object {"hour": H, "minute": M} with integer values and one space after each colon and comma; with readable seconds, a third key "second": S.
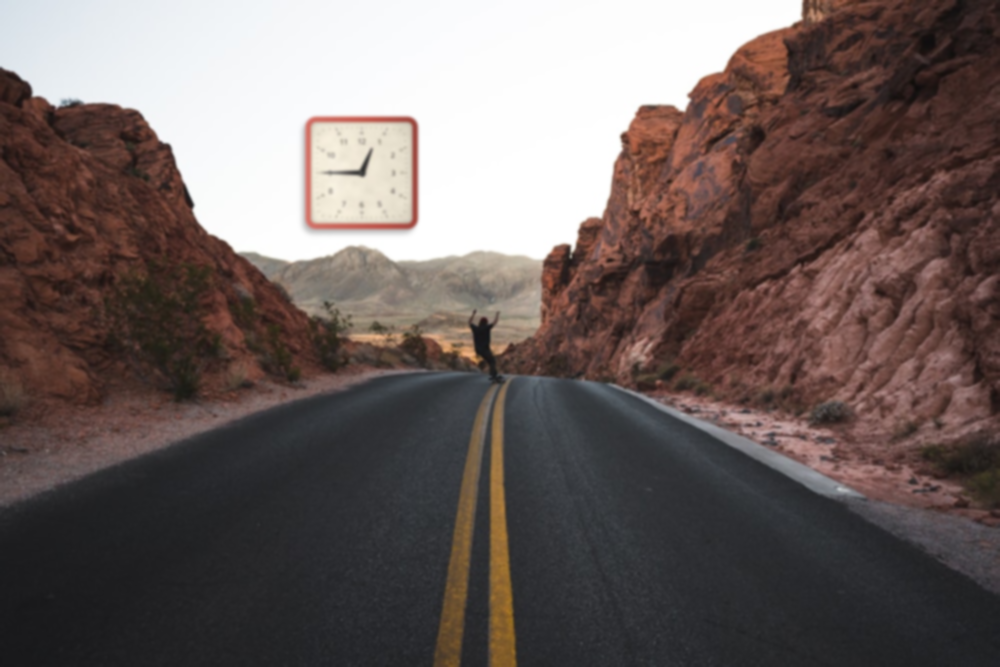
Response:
{"hour": 12, "minute": 45}
